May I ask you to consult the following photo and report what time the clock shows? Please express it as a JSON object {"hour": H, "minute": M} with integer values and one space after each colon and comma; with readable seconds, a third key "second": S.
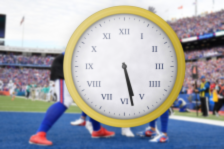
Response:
{"hour": 5, "minute": 28}
